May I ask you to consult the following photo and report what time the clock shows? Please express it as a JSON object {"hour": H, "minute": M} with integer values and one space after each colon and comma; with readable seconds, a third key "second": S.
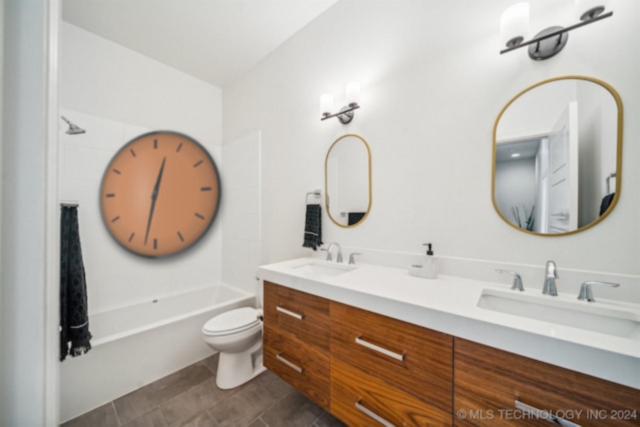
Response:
{"hour": 12, "minute": 32}
